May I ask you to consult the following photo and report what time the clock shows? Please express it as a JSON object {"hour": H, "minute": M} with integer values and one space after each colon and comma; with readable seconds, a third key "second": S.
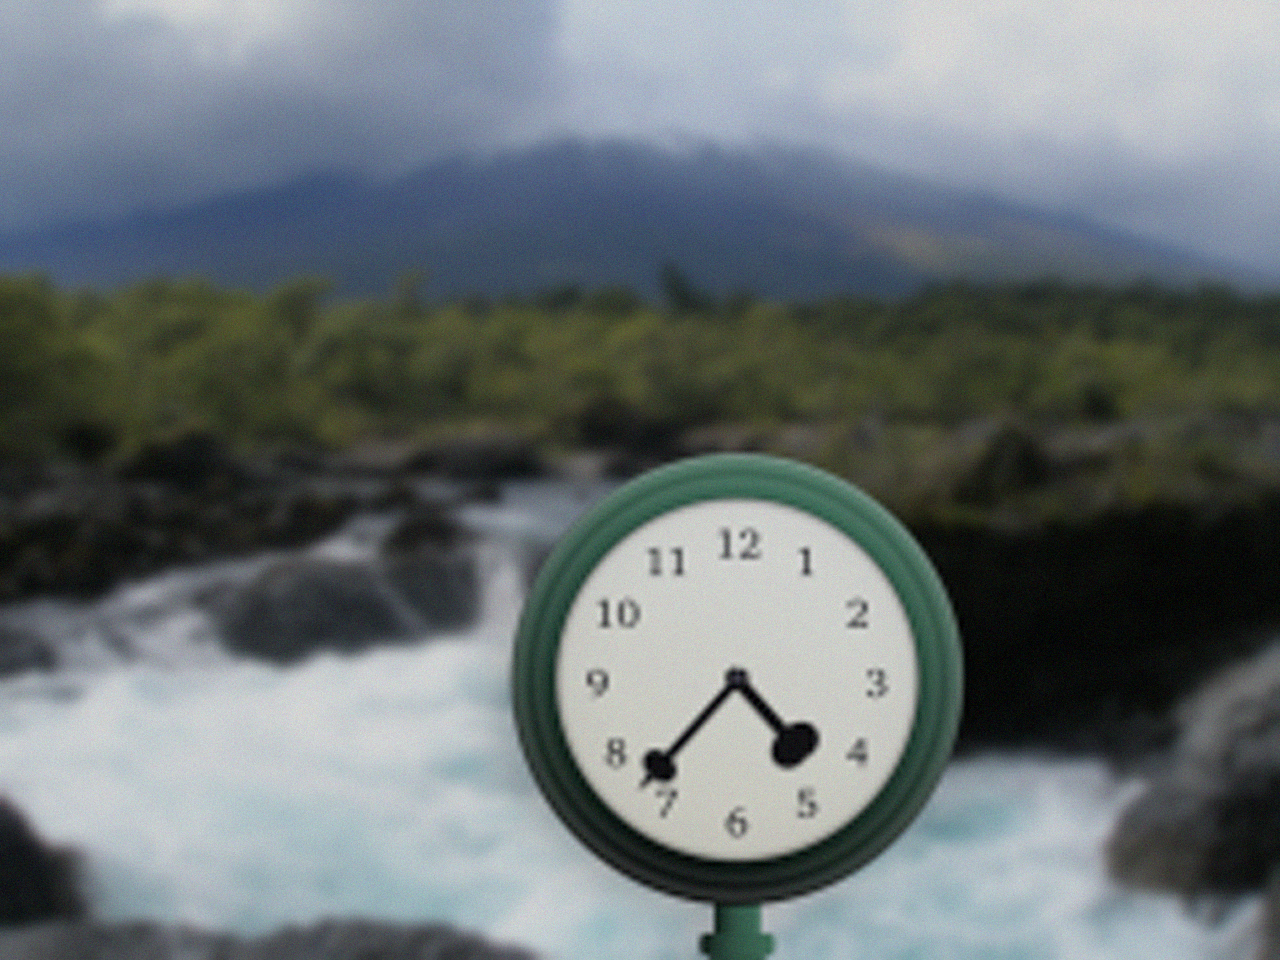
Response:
{"hour": 4, "minute": 37}
